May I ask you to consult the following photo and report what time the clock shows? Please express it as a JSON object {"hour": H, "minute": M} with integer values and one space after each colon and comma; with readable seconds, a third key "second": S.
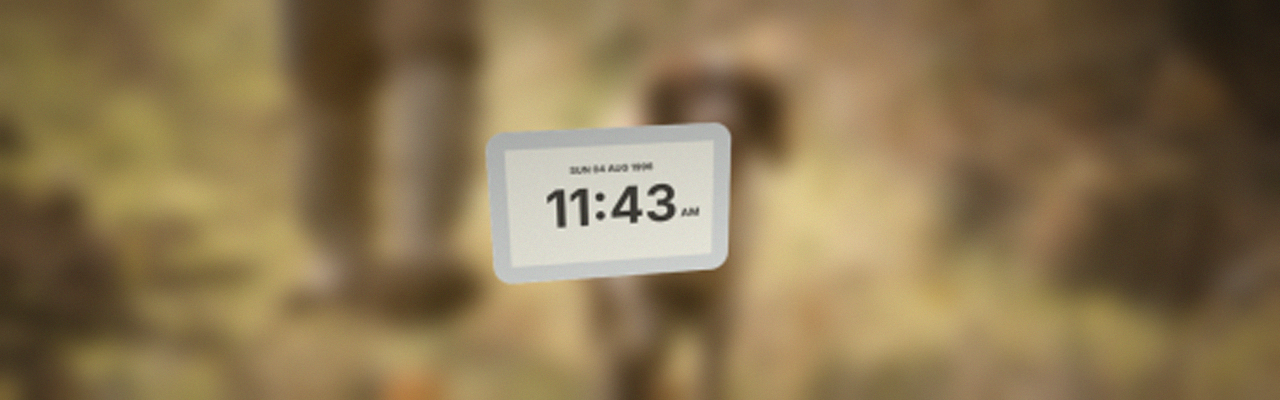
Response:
{"hour": 11, "minute": 43}
